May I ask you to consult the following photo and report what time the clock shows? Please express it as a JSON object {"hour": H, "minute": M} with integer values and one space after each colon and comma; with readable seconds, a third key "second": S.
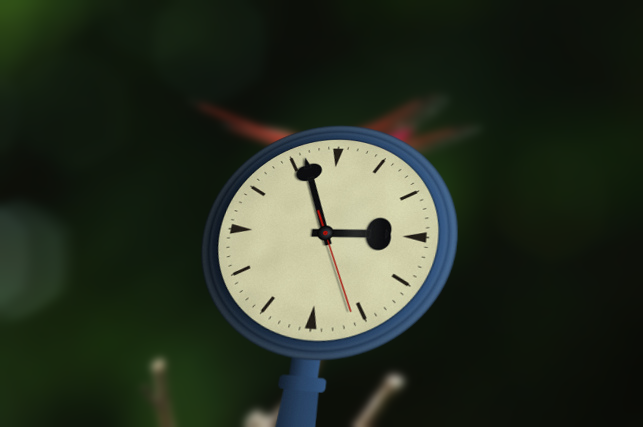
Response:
{"hour": 2, "minute": 56, "second": 26}
